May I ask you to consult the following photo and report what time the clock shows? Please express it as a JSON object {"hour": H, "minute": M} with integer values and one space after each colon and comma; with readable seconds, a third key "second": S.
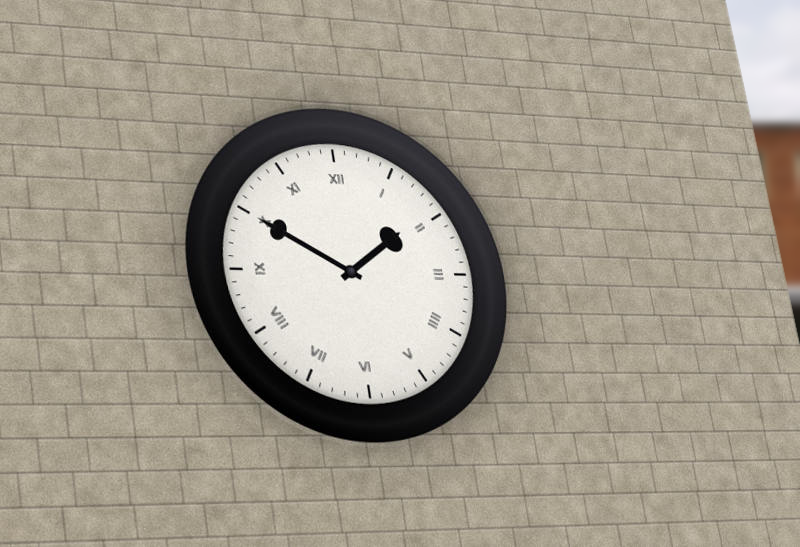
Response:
{"hour": 1, "minute": 50}
